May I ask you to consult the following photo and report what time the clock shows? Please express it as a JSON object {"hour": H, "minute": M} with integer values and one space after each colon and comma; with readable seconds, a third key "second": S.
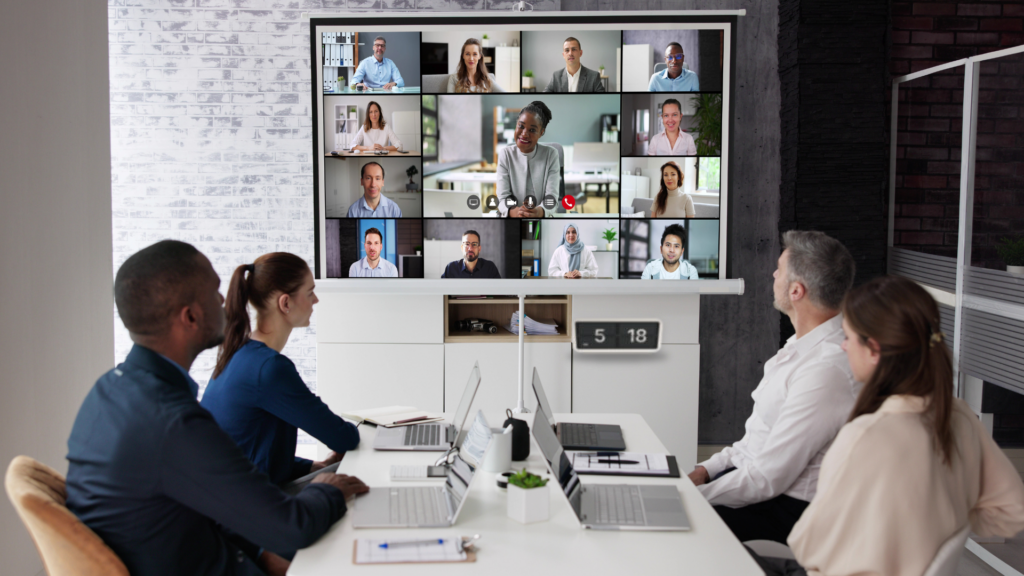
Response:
{"hour": 5, "minute": 18}
